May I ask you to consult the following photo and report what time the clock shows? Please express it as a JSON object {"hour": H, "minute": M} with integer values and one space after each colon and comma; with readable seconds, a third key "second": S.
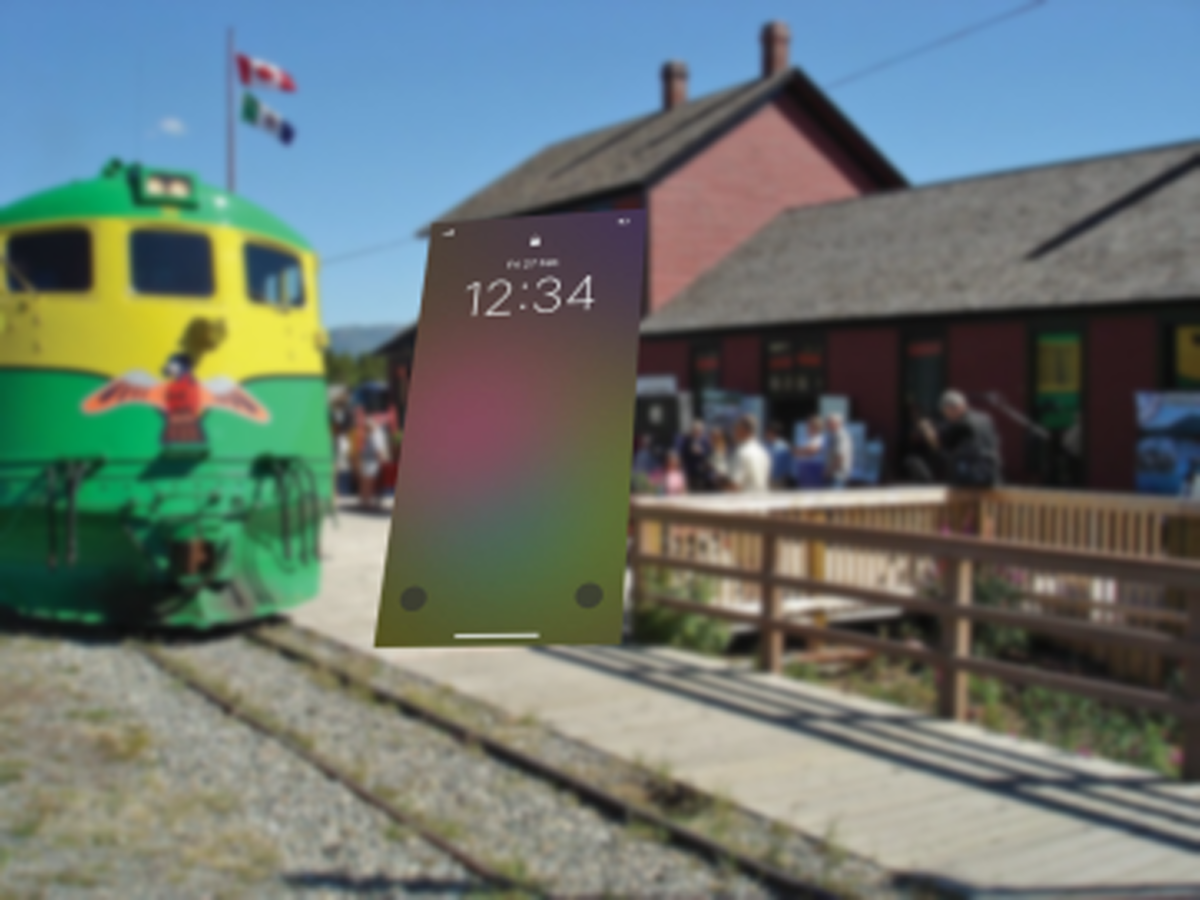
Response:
{"hour": 12, "minute": 34}
